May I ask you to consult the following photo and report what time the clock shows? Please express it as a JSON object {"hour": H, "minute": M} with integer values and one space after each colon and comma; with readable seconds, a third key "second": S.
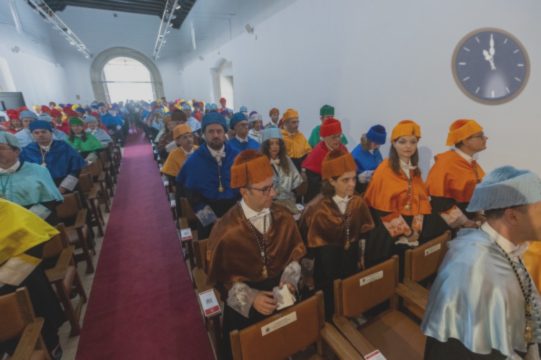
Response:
{"hour": 11, "minute": 0}
